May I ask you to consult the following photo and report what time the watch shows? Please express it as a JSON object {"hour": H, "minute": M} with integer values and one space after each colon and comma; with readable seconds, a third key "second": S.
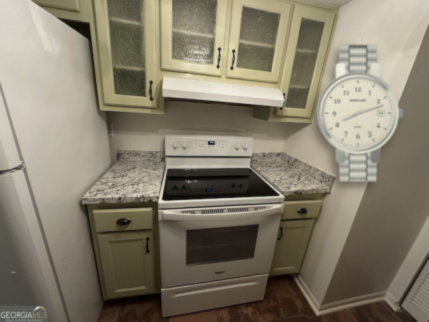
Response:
{"hour": 8, "minute": 12}
